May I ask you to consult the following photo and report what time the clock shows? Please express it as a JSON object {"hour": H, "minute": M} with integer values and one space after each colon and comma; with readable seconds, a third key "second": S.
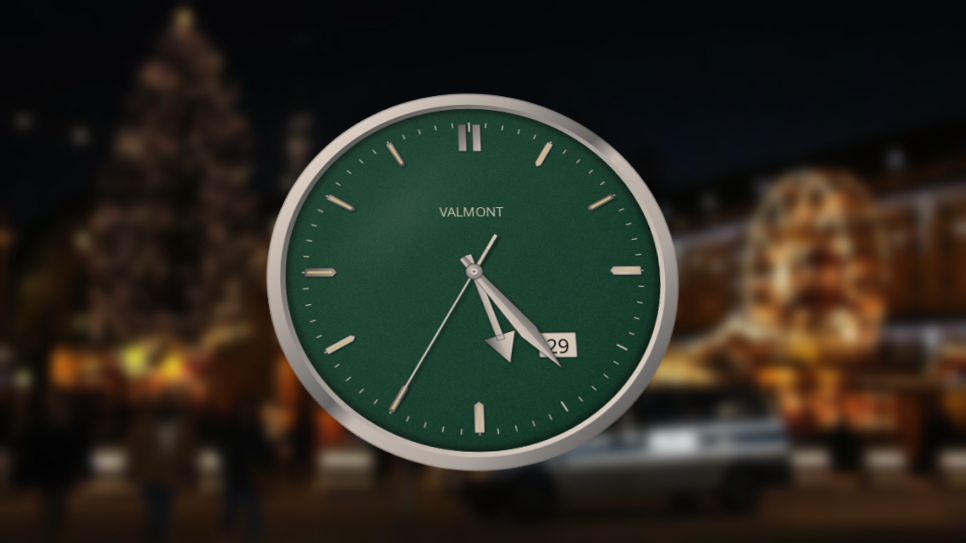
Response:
{"hour": 5, "minute": 23, "second": 35}
